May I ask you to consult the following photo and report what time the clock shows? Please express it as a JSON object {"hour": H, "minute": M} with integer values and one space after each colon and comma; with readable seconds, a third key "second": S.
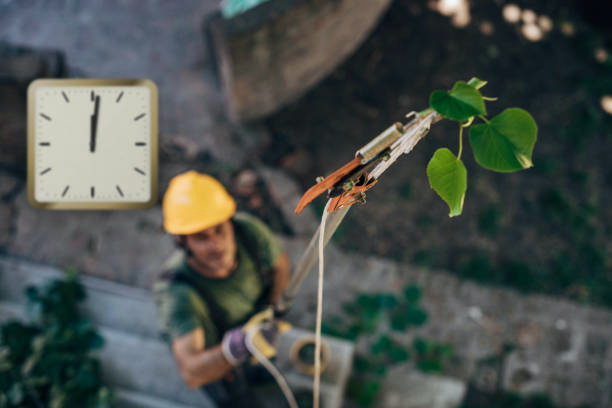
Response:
{"hour": 12, "minute": 1}
